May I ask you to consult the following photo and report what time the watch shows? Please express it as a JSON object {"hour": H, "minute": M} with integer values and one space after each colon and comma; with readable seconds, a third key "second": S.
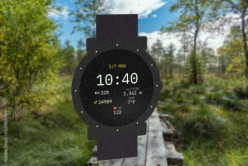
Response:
{"hour": 10, "minute": 40}
